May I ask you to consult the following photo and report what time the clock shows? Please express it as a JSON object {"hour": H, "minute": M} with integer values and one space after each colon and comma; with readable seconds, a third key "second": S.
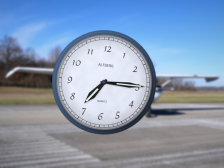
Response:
{"hour": 7, "minute": 15}
